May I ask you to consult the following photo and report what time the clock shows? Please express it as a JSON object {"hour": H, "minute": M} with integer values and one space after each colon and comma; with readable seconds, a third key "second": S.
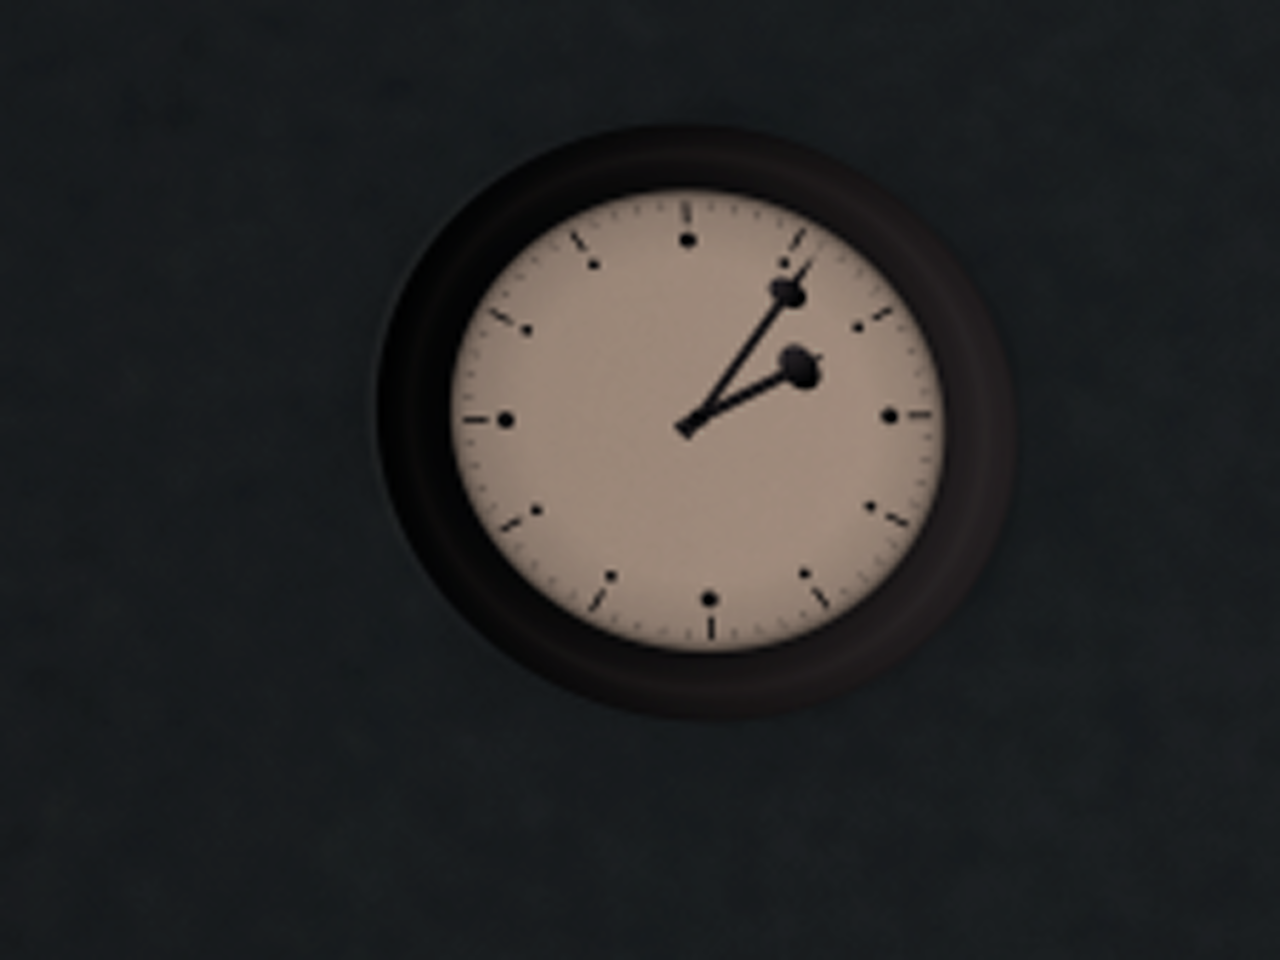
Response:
{"hour": 2, "minute": 6}
